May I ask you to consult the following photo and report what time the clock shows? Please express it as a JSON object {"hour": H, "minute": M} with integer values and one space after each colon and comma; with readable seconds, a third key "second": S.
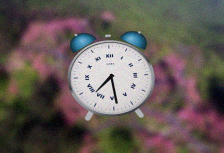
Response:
{"hour": 7, "minute": 29}
